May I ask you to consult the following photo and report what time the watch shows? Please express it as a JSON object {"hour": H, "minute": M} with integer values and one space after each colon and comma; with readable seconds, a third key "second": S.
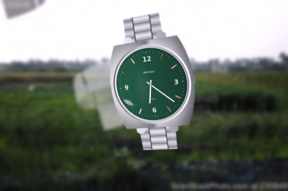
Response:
{"hour": 6, "minute": 22}
